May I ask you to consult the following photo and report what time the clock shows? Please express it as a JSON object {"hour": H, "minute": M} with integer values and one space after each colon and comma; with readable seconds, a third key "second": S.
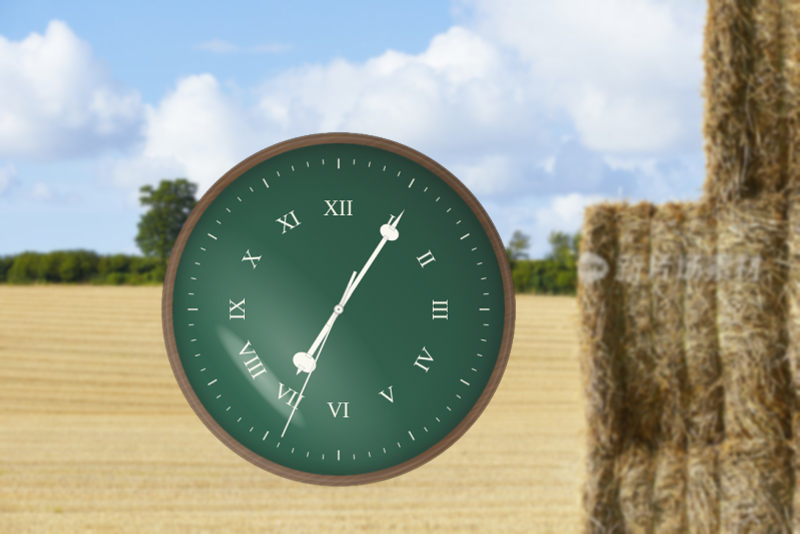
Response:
{"hour": 7, "minute": 5, "second": 34}
